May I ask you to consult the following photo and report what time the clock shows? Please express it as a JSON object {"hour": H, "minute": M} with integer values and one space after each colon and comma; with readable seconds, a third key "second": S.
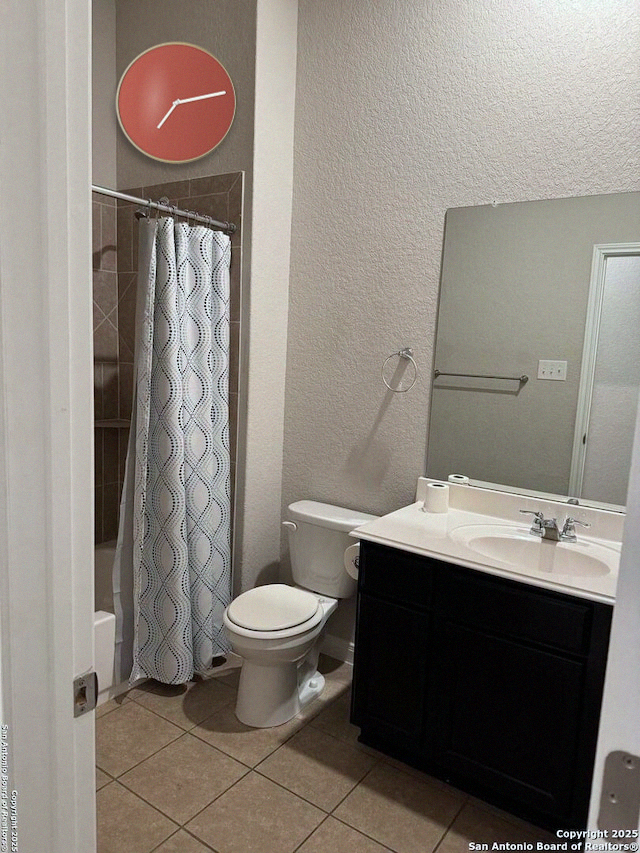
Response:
{"hour": 7, "minute": 13}
